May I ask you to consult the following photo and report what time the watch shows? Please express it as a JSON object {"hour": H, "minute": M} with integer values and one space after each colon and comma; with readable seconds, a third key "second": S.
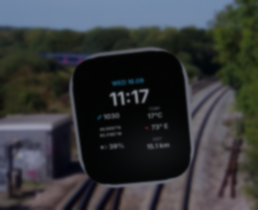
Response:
{"hour": 11, "minute": 17}
